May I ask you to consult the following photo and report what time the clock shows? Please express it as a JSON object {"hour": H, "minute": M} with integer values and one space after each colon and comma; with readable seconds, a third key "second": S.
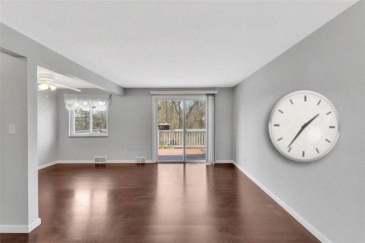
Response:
{"hour": 1, "minute": 36}
